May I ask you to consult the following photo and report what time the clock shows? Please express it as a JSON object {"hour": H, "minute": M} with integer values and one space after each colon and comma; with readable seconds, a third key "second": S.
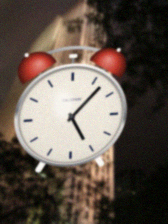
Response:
{"hour": 5, "minute": 7}
